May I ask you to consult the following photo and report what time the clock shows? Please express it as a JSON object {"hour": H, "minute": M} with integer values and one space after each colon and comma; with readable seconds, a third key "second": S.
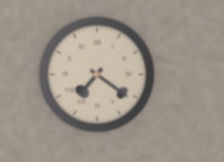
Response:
{"hour": 7, "minute": 21}
